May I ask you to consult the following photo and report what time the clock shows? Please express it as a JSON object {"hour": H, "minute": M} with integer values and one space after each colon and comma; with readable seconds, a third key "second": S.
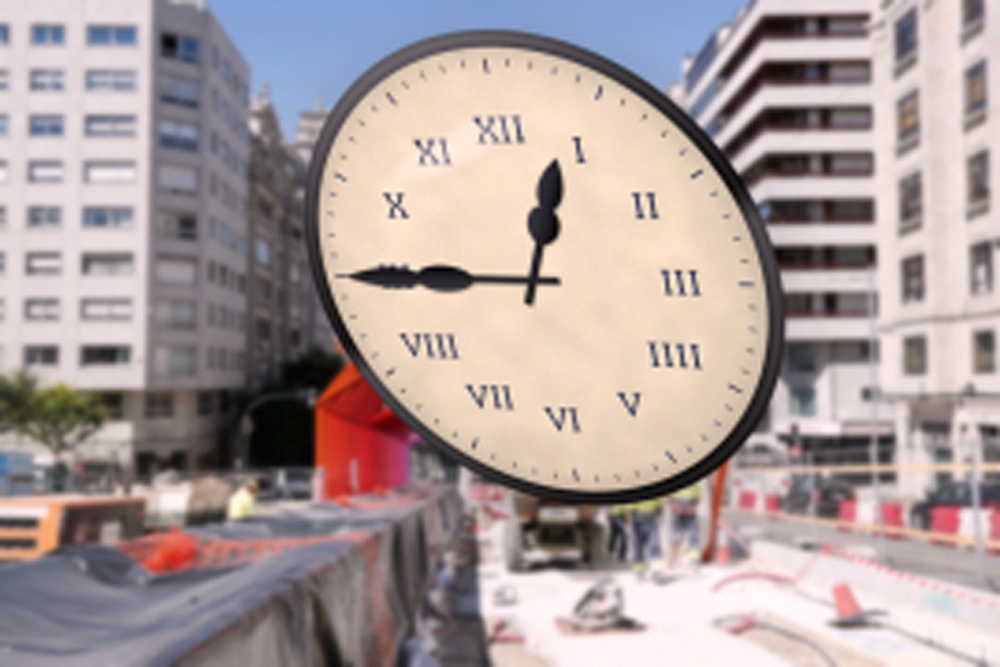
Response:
{"hour": 12, "minute": 45}
